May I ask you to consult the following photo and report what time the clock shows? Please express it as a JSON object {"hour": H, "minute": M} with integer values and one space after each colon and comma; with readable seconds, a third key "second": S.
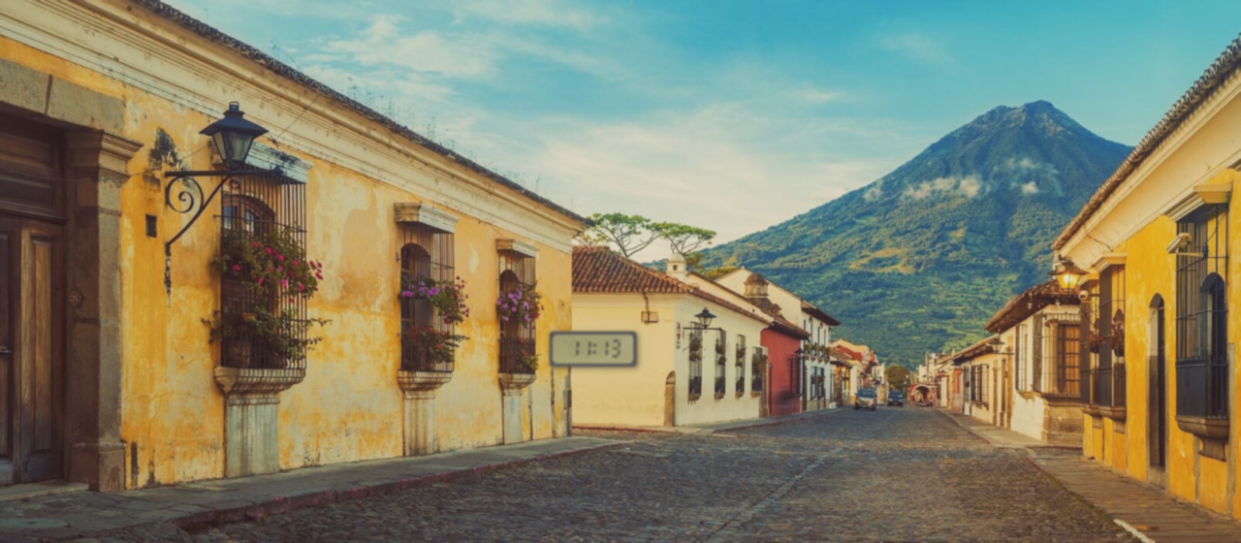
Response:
{"hour": 11, "minute": 13}
